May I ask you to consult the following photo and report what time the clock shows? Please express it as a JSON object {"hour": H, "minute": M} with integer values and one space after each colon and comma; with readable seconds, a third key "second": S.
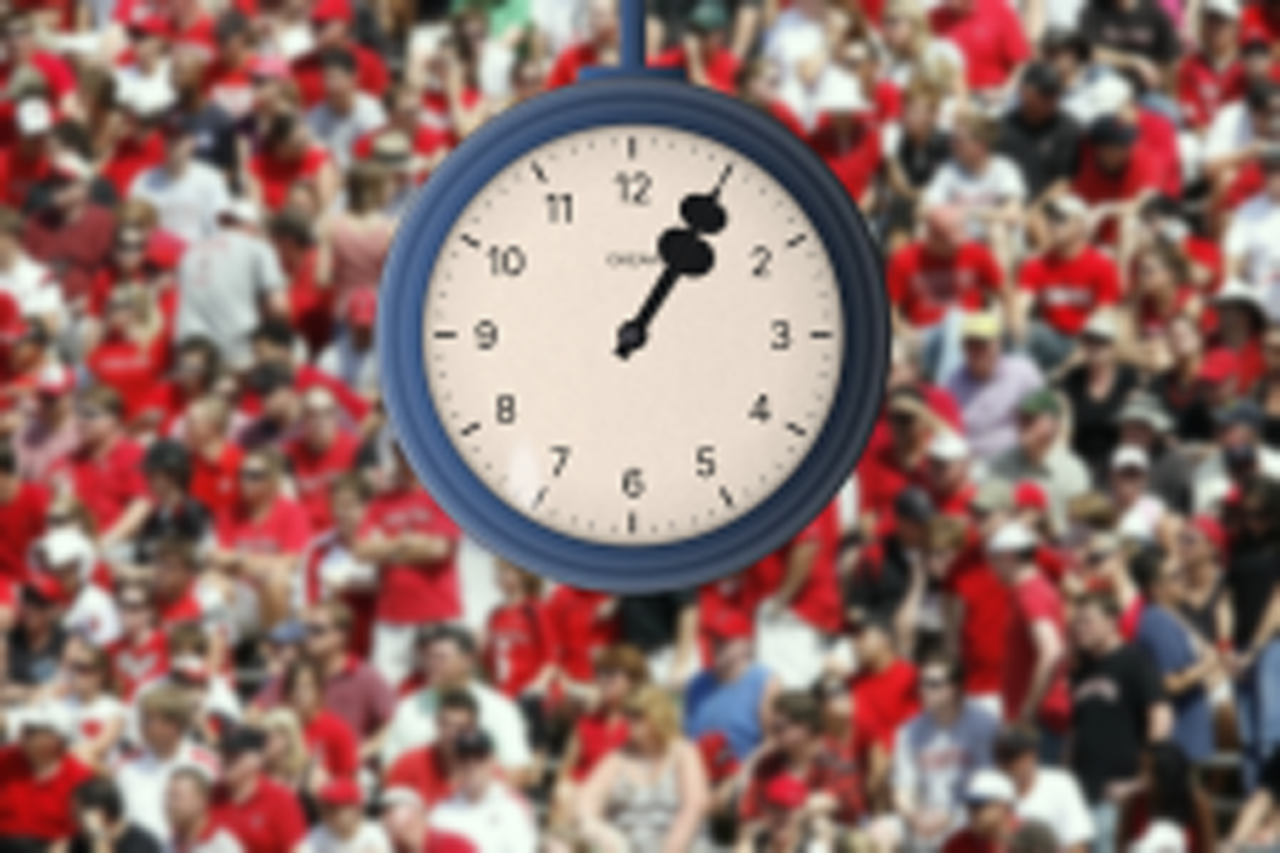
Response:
{"hour": 1, "minute": 5}
